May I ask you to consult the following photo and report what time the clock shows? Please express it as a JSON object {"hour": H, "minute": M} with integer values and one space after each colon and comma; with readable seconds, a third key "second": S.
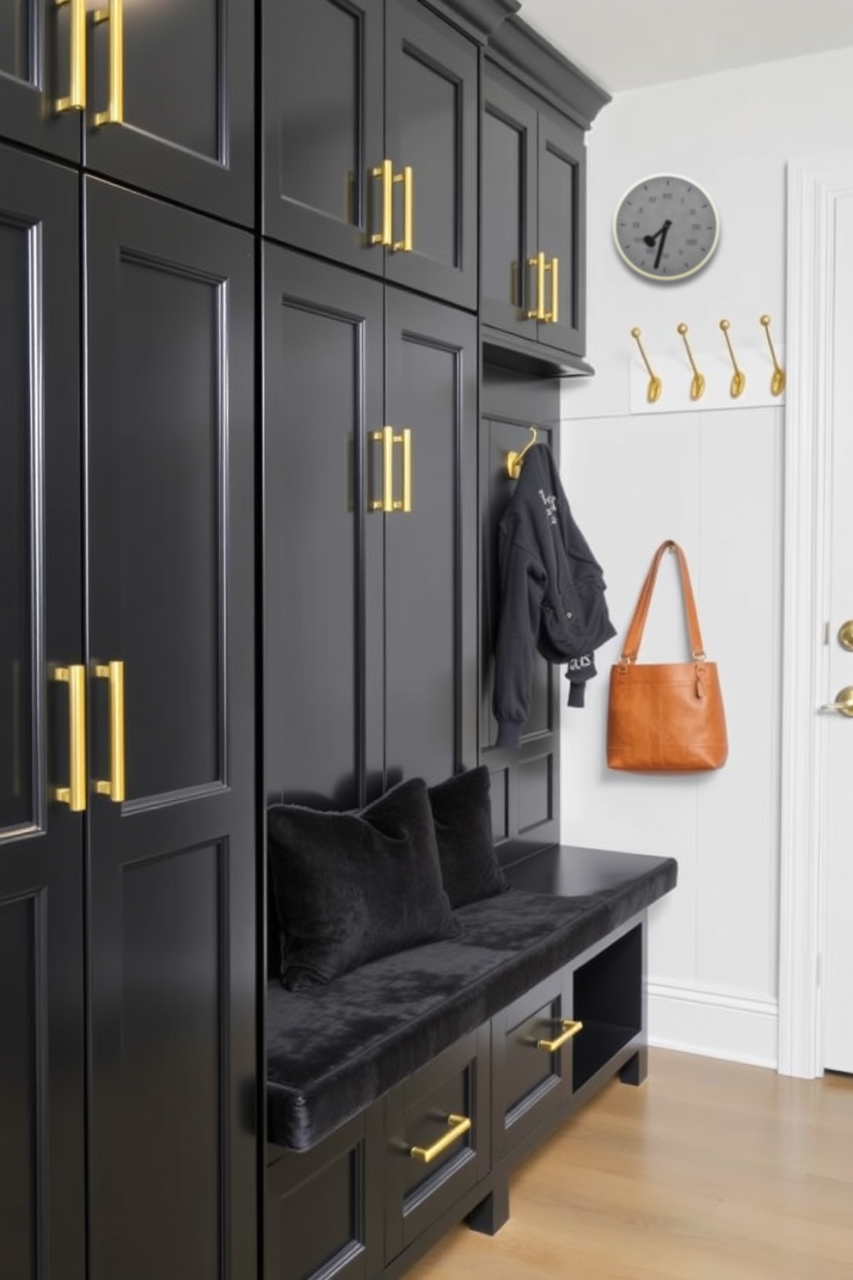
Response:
{"hour": 7, "minute": 32}
